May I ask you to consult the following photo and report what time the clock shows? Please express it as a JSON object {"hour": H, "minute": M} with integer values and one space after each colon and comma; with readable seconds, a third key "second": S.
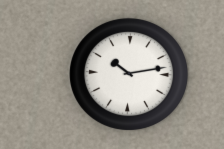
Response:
{"hour": 10, "minute": 13}
